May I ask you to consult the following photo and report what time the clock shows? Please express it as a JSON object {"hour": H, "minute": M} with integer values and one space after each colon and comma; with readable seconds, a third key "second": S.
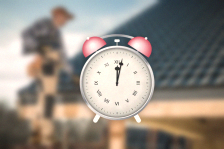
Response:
{"hour": 12, "minute": 2}
